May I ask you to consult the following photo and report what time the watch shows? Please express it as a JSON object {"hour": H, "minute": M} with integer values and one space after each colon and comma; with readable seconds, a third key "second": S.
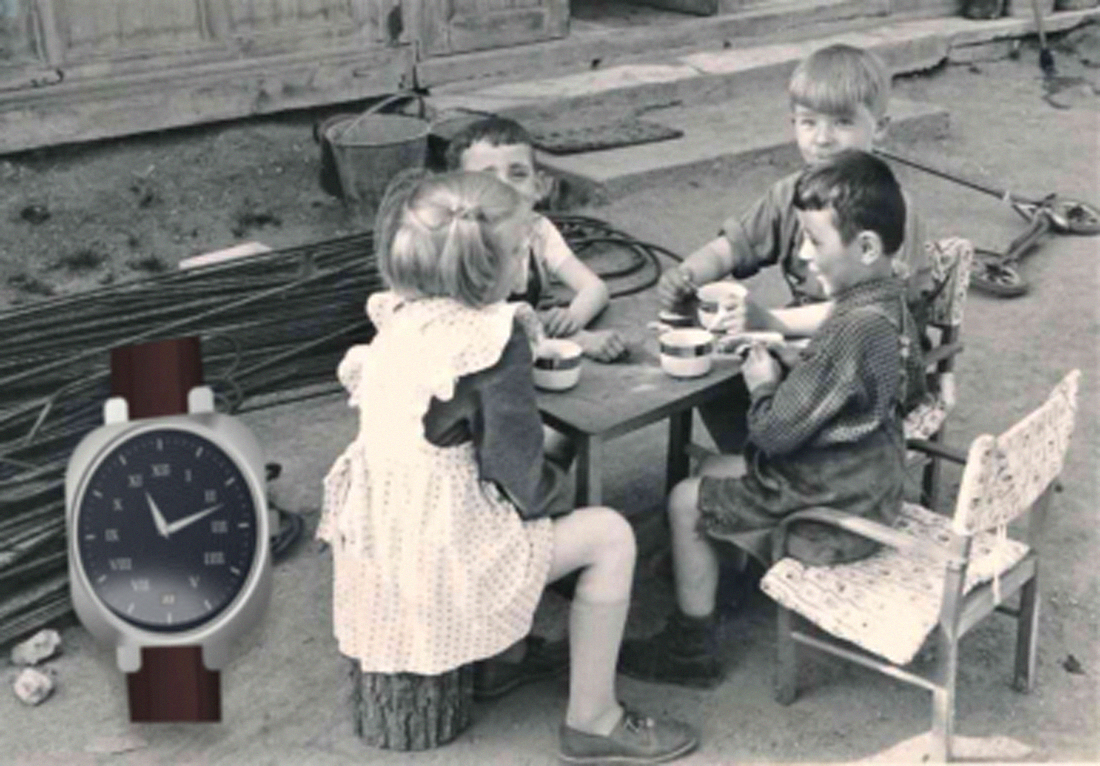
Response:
{"hour": 11, "minute": 12}
